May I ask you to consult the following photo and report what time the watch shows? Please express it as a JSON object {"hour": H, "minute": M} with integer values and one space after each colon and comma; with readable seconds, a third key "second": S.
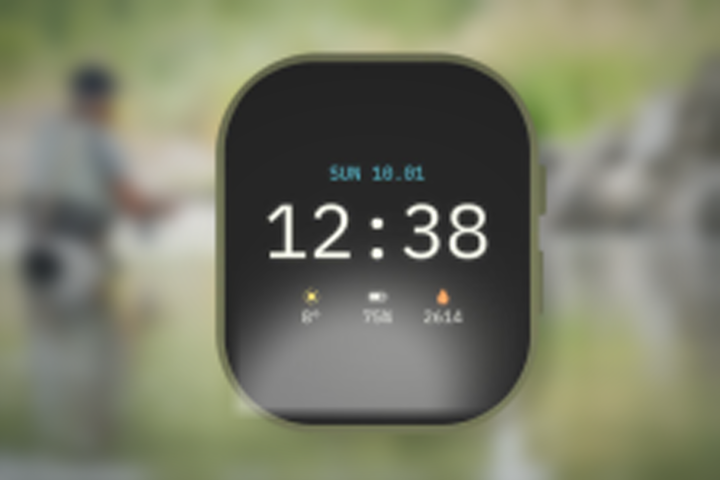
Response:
{"hour": 12, "minute": 38}
